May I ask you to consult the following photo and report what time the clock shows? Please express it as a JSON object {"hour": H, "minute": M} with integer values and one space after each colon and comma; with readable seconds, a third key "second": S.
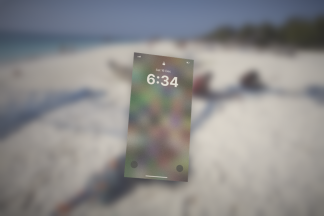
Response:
{"hour": 6, "minute": 34}
